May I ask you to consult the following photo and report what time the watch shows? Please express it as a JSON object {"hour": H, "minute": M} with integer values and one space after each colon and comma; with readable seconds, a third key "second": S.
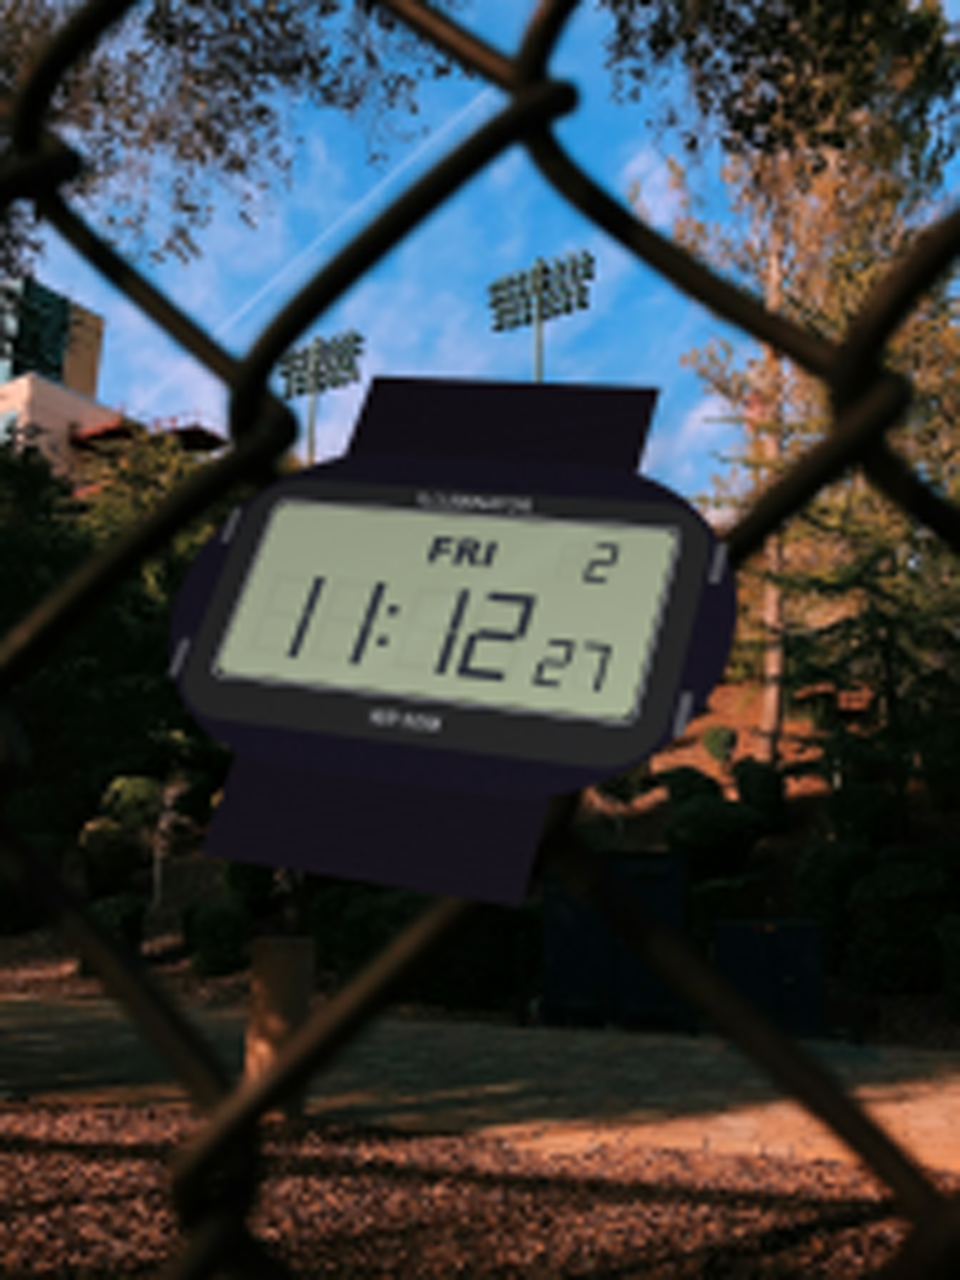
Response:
{"hour": 11, "minute": 12, "second": 27}
